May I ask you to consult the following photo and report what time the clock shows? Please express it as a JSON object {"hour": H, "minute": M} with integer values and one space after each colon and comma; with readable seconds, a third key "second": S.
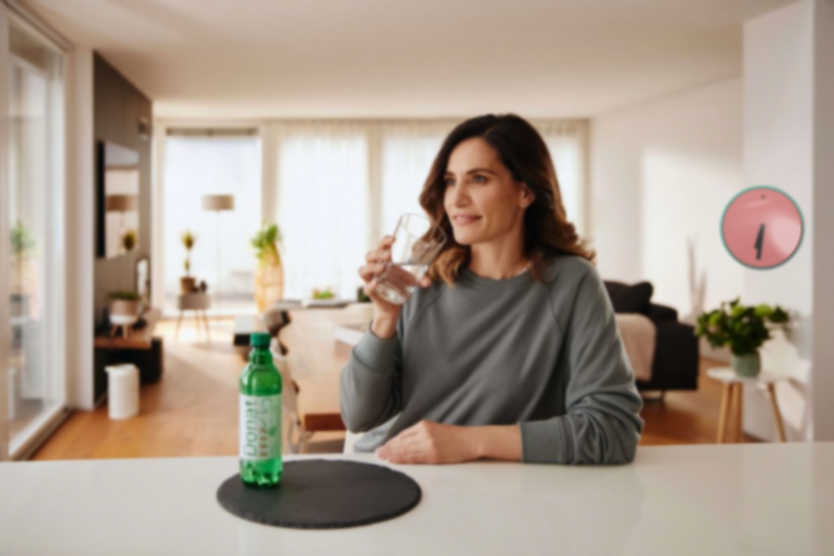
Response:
{"hour": 6, "minute": 31}
